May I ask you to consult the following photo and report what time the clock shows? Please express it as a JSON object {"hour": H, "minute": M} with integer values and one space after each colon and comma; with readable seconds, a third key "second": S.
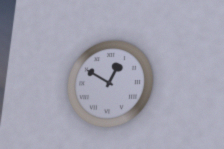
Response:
{"hour": 12, "minute": 50}
